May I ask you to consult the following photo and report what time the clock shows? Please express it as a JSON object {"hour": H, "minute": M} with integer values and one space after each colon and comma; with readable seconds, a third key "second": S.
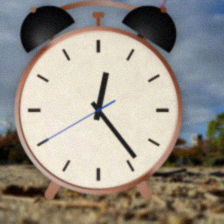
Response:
{"hour": 12, "minute": 23, "second": 40}
